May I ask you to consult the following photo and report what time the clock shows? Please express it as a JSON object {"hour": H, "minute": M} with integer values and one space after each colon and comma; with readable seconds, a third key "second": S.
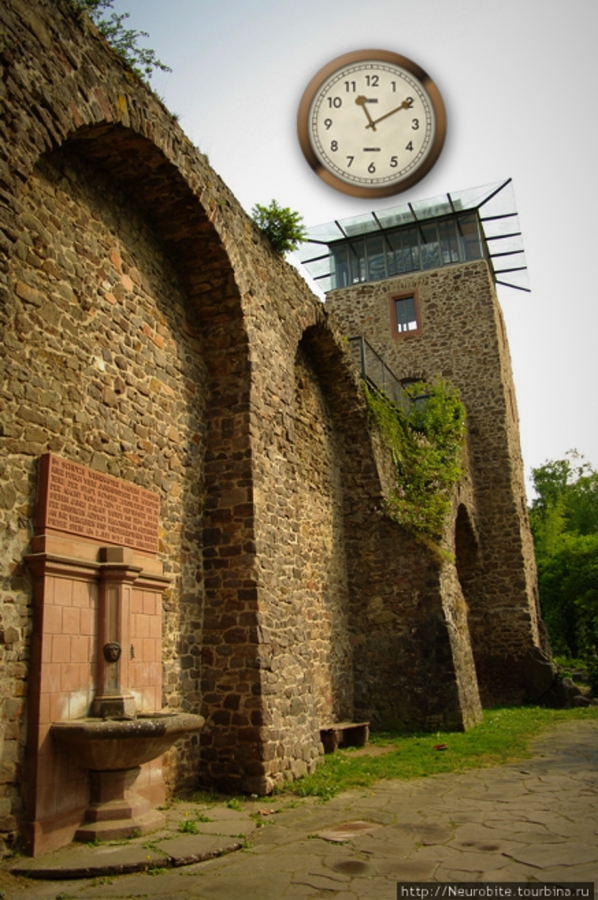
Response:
{"hour": 11, "minute": 10}
